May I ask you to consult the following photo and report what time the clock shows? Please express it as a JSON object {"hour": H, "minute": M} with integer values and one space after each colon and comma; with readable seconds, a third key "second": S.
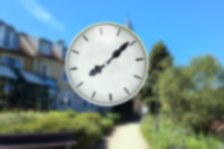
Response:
{"hour": 8, "minute": 9}
